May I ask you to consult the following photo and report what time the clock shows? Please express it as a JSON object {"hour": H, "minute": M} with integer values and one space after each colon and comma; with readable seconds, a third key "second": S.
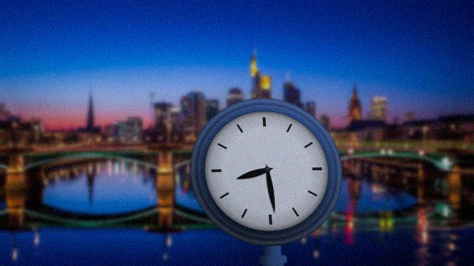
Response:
{"hour": 8, "minute": 29}
